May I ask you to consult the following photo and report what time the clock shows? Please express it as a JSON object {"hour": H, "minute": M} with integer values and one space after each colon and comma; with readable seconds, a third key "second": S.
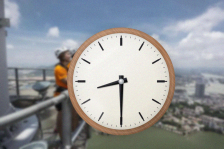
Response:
{"hour": 8, "minute": 30}
